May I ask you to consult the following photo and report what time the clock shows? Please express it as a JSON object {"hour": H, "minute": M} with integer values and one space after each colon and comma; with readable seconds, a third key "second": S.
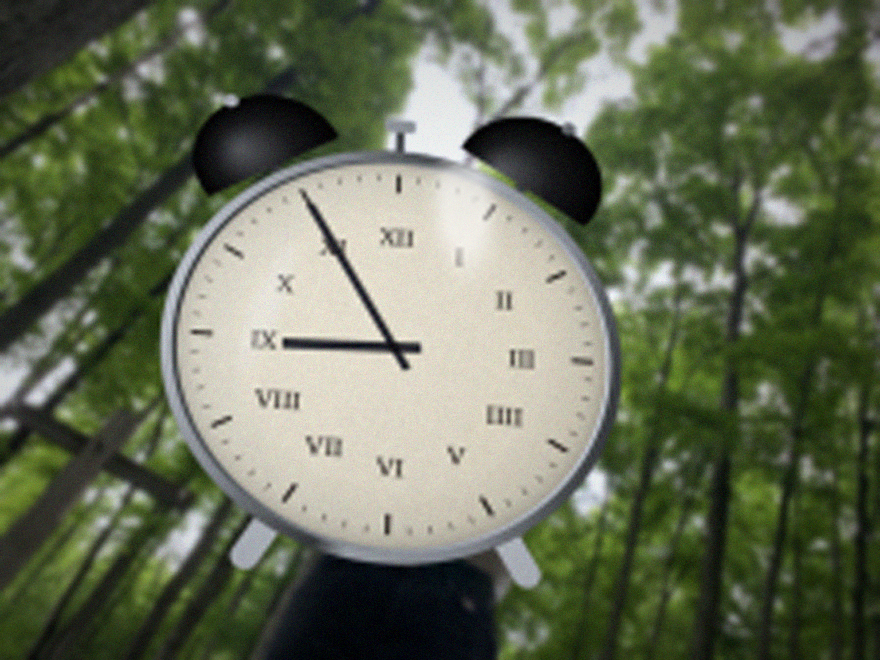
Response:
{"hour": 8, "minute": 55}
